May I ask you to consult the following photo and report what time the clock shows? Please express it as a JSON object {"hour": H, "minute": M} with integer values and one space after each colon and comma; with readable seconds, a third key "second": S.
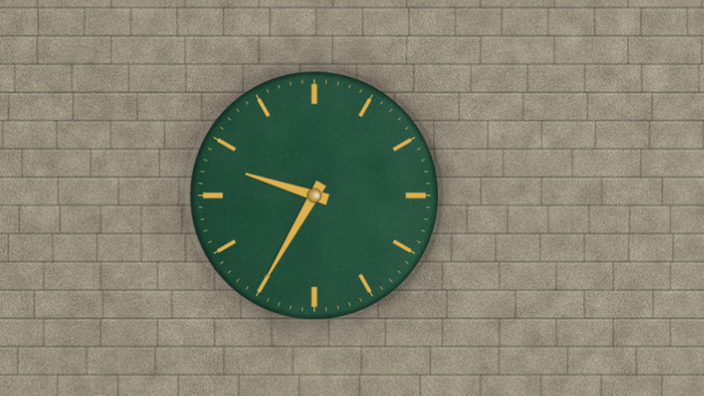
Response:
{"hour": 9, "minute": 35}
